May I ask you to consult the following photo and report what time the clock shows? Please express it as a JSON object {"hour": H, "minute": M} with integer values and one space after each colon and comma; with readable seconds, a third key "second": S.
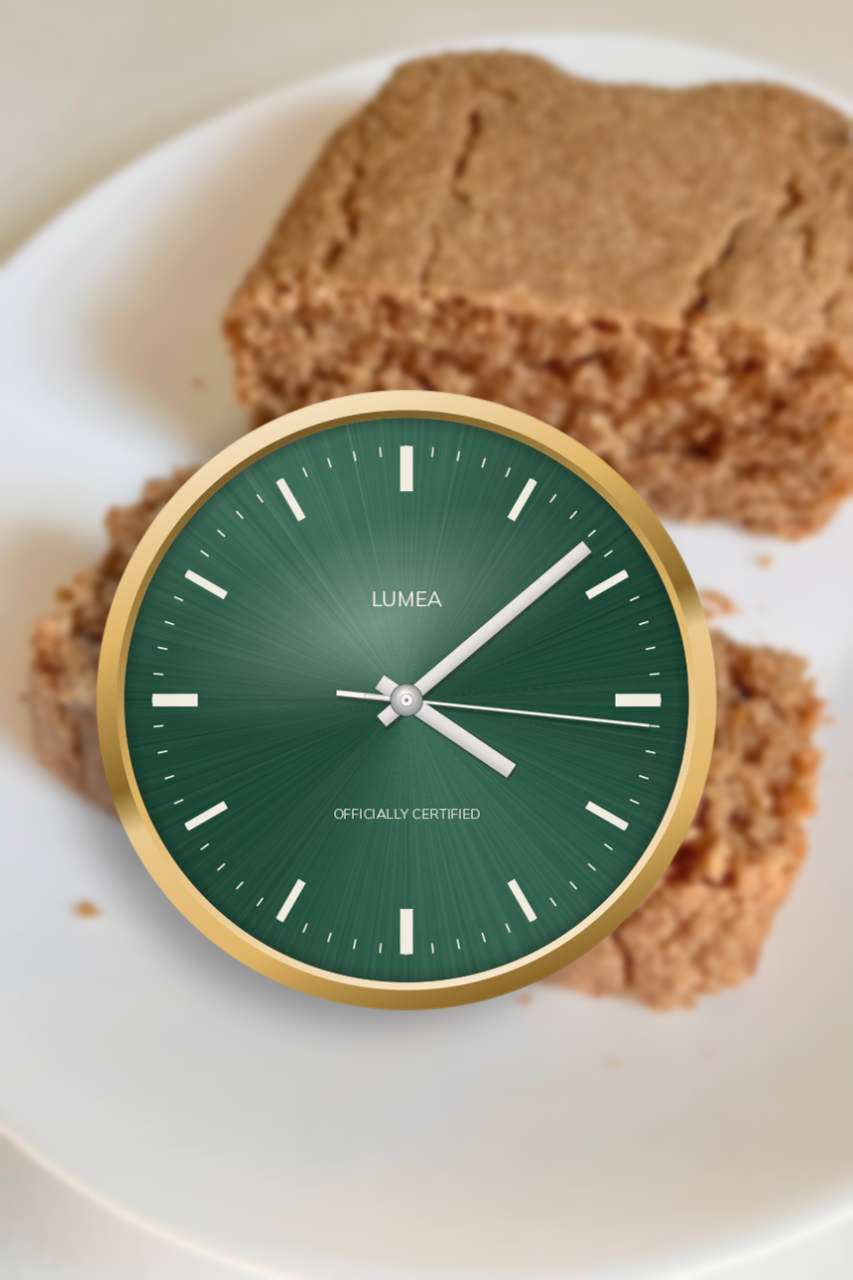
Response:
{"hour": 4, "minute": 8, "second": 16}
